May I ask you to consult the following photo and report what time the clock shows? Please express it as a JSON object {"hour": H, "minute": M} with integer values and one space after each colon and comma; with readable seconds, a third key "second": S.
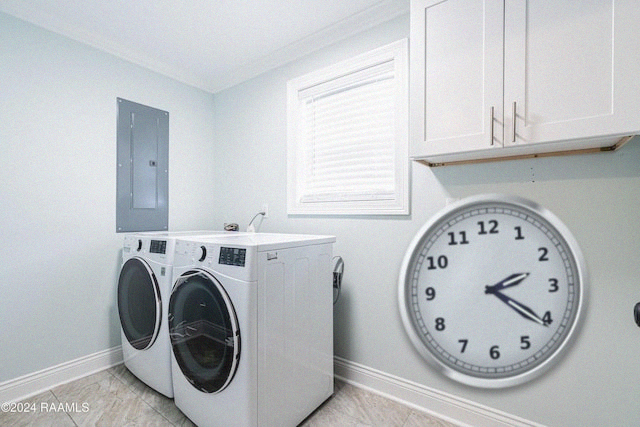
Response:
{"hour": 2, "minute": 21}
